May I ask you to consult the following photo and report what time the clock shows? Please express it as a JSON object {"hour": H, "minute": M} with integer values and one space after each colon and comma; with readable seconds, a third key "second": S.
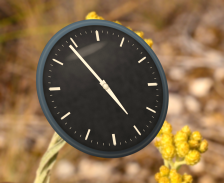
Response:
{"hour": 4, "minute": 54}
